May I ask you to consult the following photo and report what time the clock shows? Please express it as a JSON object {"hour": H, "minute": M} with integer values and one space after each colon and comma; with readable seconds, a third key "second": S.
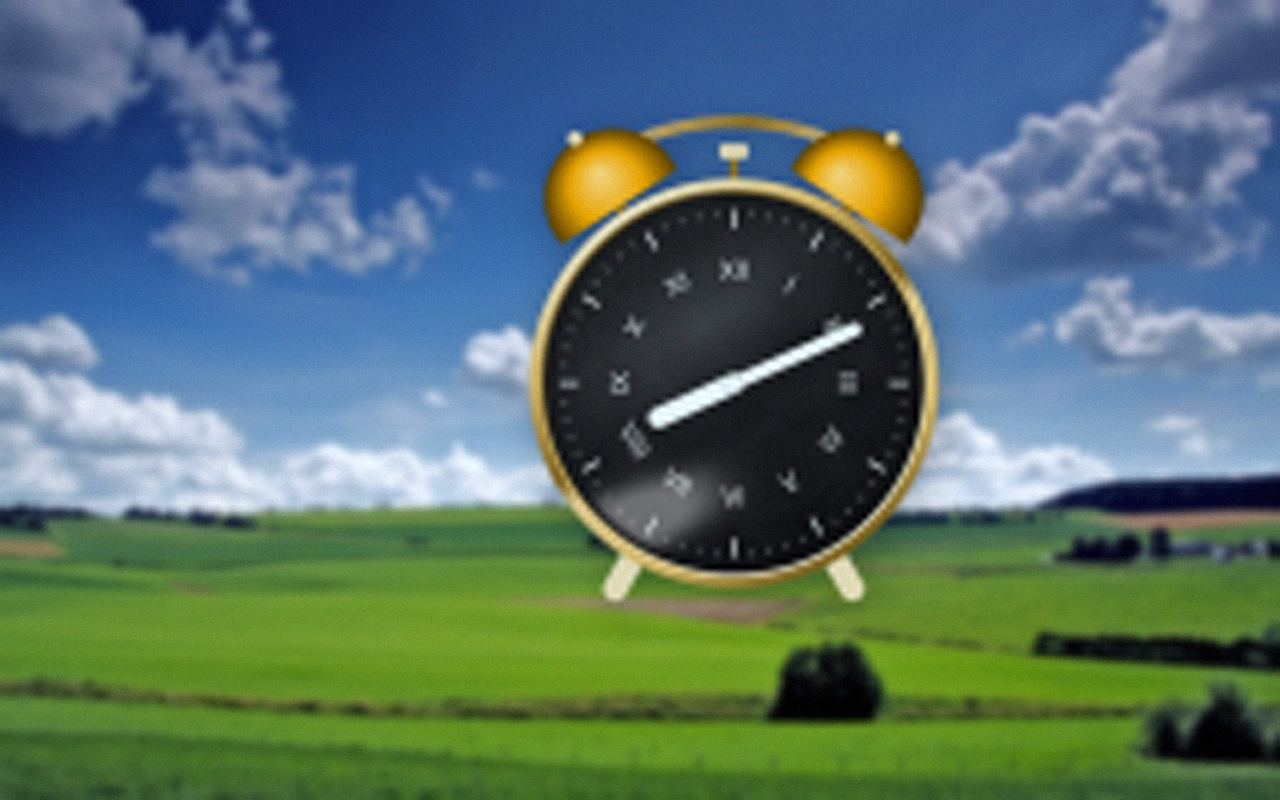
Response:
{"hour": 8, "minute": 11}
